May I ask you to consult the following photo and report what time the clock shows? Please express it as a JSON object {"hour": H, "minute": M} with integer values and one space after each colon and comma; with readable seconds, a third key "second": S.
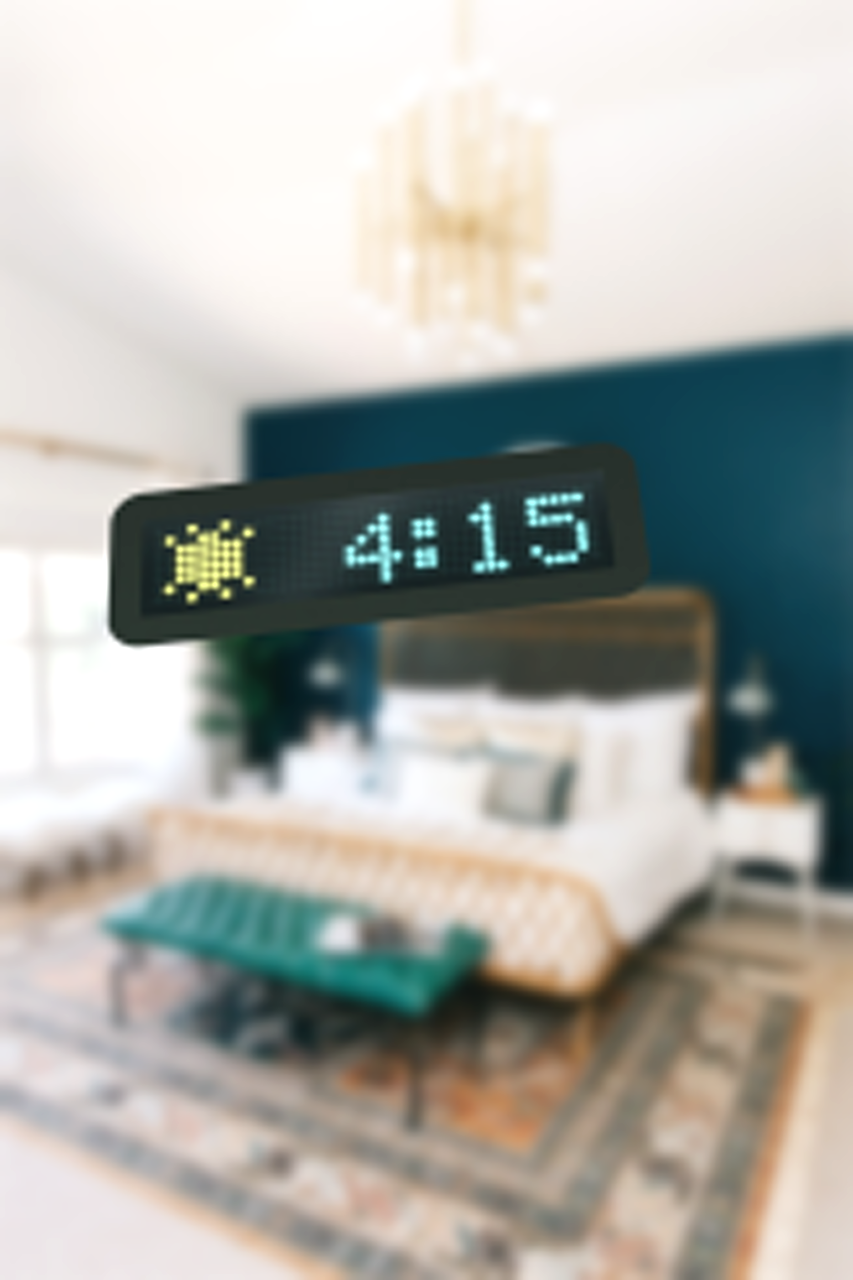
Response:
{"hour": 4, "minute": 15}
